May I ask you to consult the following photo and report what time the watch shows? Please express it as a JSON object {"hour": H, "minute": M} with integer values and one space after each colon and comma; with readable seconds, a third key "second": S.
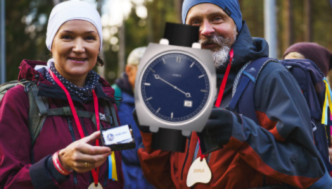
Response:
{"hour": 3, "minute": 49}
